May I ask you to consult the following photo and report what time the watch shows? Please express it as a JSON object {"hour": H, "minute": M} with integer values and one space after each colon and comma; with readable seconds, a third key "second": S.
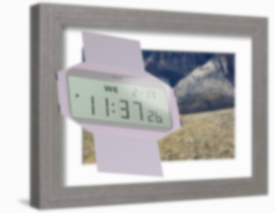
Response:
{"hour": 11, "minute": 37}
